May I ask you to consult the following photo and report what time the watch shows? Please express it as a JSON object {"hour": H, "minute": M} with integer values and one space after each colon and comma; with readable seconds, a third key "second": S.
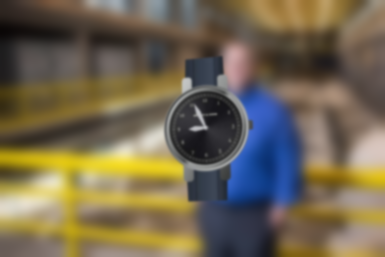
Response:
{"hour": 8, "minute": 56}
